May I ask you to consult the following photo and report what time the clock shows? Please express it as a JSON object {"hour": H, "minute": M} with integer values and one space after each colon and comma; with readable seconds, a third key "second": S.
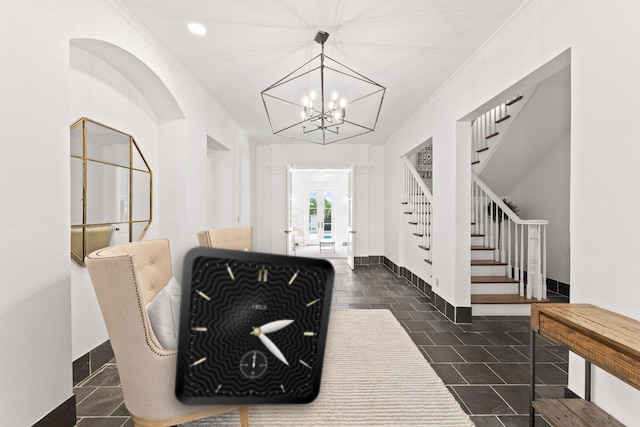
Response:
{"hour": 2, "minute": 22}
